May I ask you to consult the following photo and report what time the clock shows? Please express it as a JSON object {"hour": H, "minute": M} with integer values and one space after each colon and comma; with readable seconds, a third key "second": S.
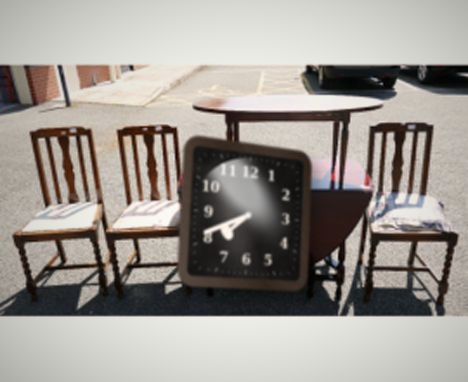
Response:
{"hour": 7, "minute": 41}
